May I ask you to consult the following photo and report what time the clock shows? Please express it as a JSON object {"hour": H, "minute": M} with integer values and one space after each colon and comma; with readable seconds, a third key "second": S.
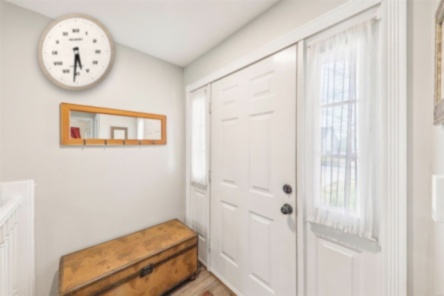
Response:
{"hour": 5, "minute": 31}
